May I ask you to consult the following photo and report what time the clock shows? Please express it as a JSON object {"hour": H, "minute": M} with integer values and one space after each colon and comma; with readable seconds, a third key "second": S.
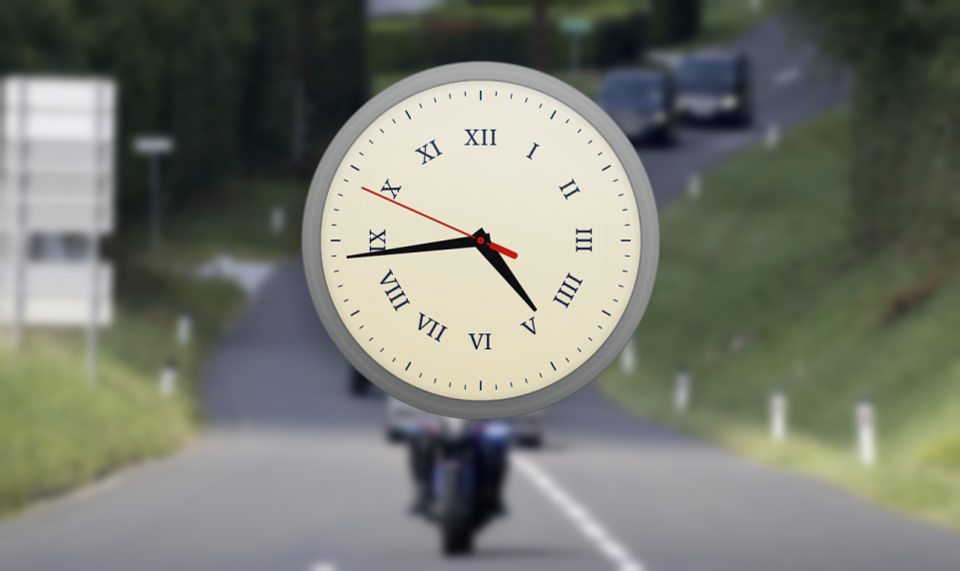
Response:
{"hour": 4, "minute": 43, "second": 49}
